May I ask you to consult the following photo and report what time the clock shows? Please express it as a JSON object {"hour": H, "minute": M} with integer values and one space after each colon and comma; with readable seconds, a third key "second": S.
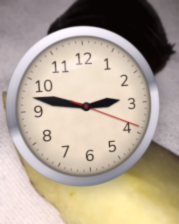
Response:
{"hour": 2, "minute": 47, "second": 19}
